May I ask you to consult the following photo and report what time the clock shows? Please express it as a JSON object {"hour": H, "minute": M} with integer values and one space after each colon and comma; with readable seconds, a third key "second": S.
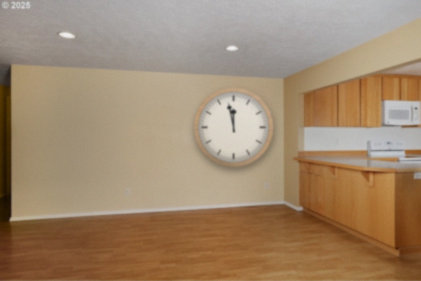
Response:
{"hour": 11, "minute": 58}
